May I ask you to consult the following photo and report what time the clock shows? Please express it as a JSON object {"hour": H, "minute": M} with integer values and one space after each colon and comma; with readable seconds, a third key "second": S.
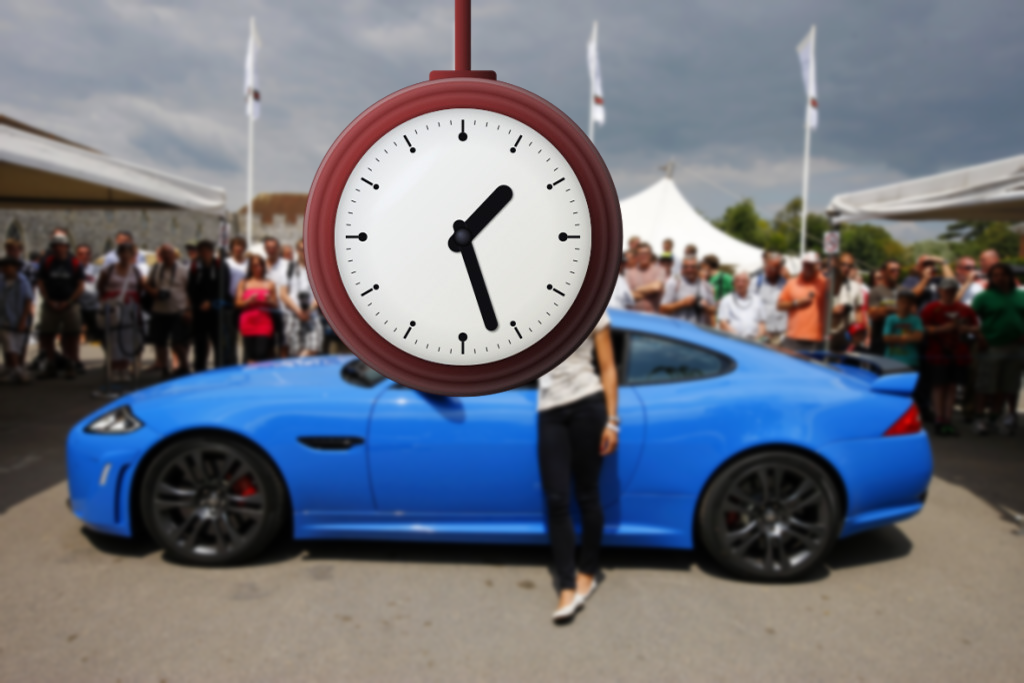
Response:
{"hour": 1, "minute": 27}
